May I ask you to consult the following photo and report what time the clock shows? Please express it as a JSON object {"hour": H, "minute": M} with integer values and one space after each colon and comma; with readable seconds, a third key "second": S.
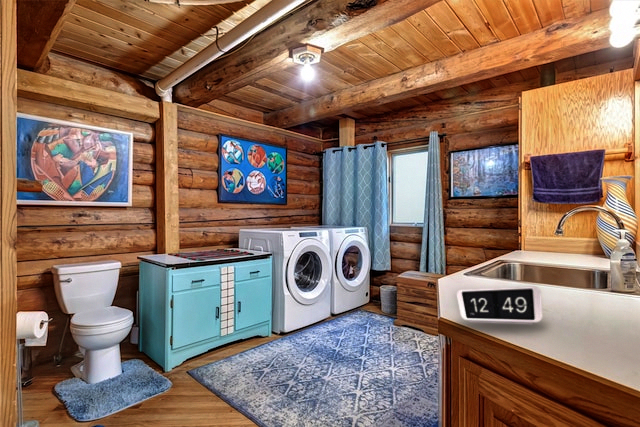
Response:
{"hour": 12, "minute": 49}
